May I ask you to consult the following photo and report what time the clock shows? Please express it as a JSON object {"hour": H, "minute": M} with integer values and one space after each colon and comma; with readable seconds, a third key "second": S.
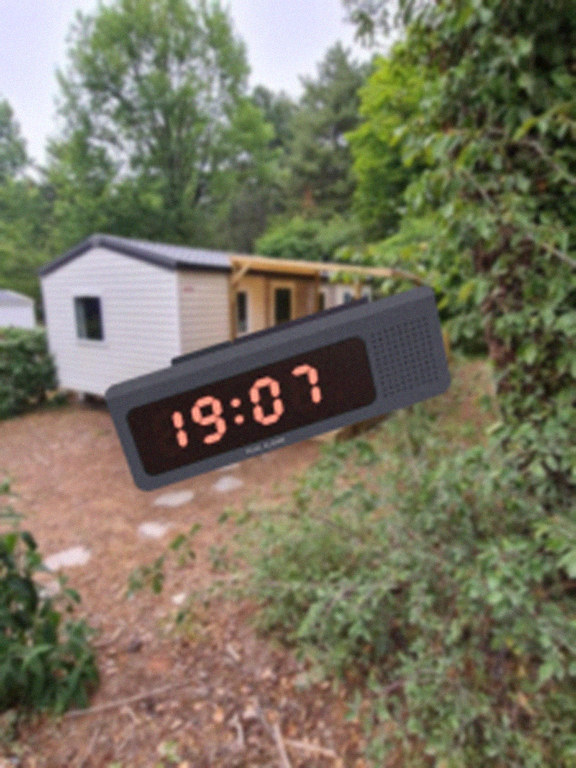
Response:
{"hour": 19, "minute": 7}
